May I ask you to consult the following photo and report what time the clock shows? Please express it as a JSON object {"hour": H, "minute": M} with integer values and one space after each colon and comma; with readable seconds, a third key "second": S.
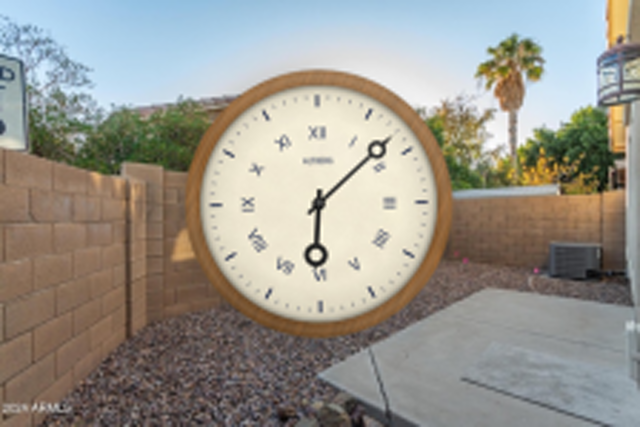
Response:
{"hour": 6, "minute": 8}
